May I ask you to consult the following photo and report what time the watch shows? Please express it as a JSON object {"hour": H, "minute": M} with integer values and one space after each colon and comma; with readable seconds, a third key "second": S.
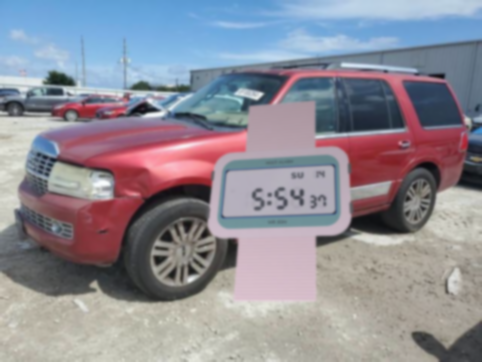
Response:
{"hour": 5, "minute": 54, "second": 37}
